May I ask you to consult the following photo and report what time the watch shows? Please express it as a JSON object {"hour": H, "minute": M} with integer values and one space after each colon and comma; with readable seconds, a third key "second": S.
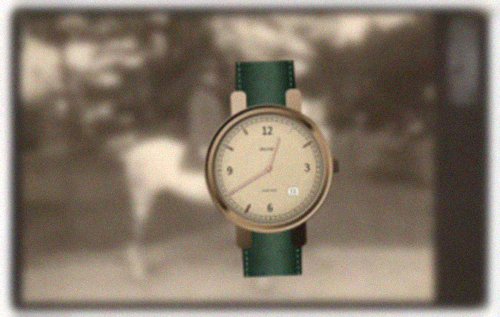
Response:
{"hour": 12, "minute": 40}
